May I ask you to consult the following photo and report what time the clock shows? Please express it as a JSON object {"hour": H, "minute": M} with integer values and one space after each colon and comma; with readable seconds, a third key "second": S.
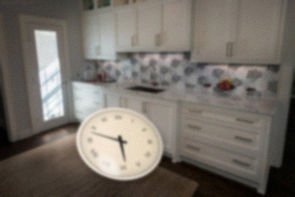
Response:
{"hour": 5, "minute": 48}
